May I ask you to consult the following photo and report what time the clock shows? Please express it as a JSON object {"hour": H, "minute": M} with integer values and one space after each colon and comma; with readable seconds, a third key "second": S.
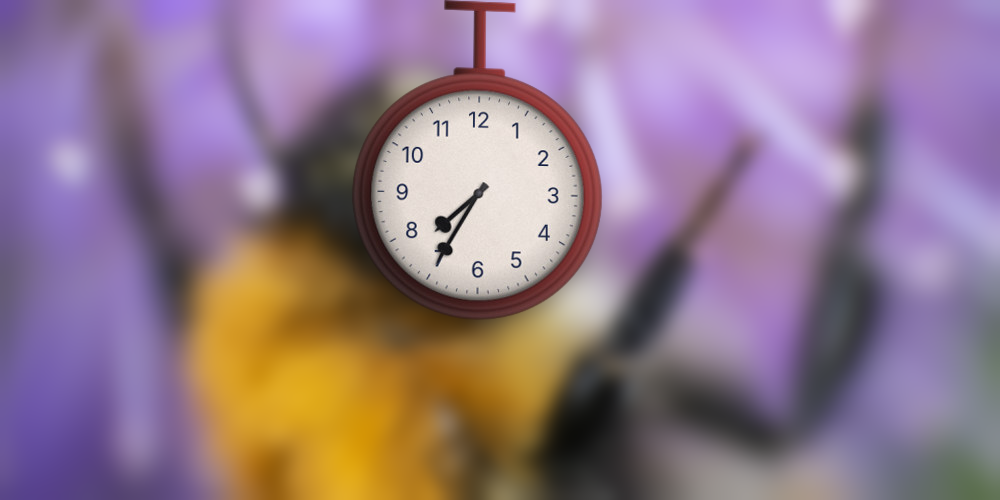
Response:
{"hour": 7, "minute": 35}
